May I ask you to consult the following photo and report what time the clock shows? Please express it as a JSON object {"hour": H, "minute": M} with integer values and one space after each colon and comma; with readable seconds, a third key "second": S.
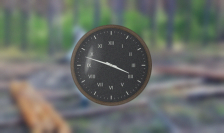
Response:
{"hour": 3, "minute": 48}
